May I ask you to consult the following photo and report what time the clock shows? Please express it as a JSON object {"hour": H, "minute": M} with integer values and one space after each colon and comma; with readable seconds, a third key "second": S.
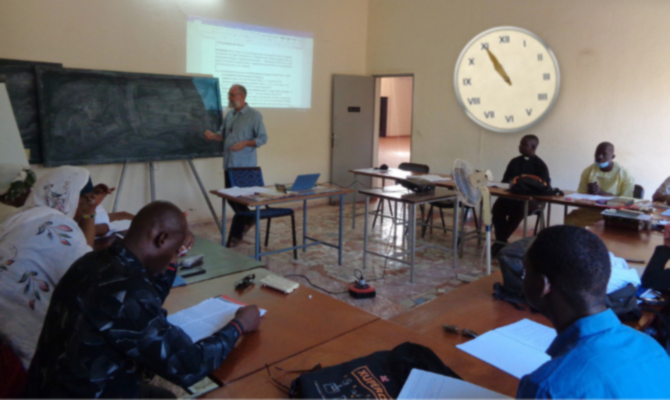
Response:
{"hour": 10, "minute": 55}
